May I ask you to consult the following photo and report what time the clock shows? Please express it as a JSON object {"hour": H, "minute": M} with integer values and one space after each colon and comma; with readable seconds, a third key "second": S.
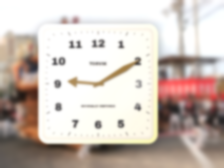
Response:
{"hour": 9, "minute": 10}
